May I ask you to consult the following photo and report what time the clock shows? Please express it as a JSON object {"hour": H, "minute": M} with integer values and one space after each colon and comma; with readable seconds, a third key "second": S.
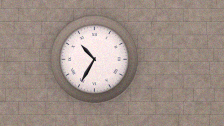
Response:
{"hour": 10, "minute": 35}
